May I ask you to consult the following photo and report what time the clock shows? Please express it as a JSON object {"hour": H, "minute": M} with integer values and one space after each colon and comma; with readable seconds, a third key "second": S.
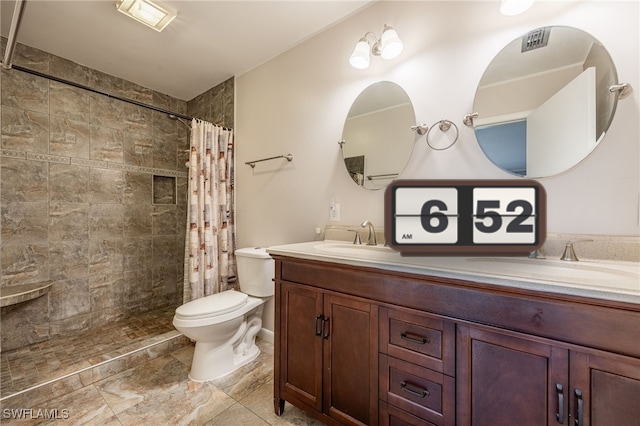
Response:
{"hour": 6, "minute": 52}
